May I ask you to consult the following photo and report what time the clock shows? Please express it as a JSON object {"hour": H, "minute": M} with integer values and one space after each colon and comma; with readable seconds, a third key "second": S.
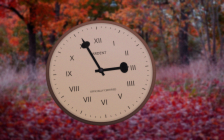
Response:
{"hour": 2, "minute": 56}
